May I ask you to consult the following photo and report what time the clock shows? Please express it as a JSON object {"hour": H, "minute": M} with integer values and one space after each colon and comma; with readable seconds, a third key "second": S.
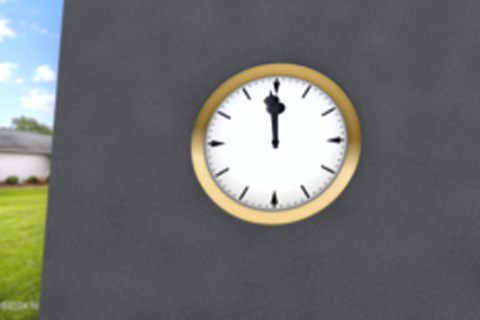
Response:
{"hour": 11, "minute": 59}
